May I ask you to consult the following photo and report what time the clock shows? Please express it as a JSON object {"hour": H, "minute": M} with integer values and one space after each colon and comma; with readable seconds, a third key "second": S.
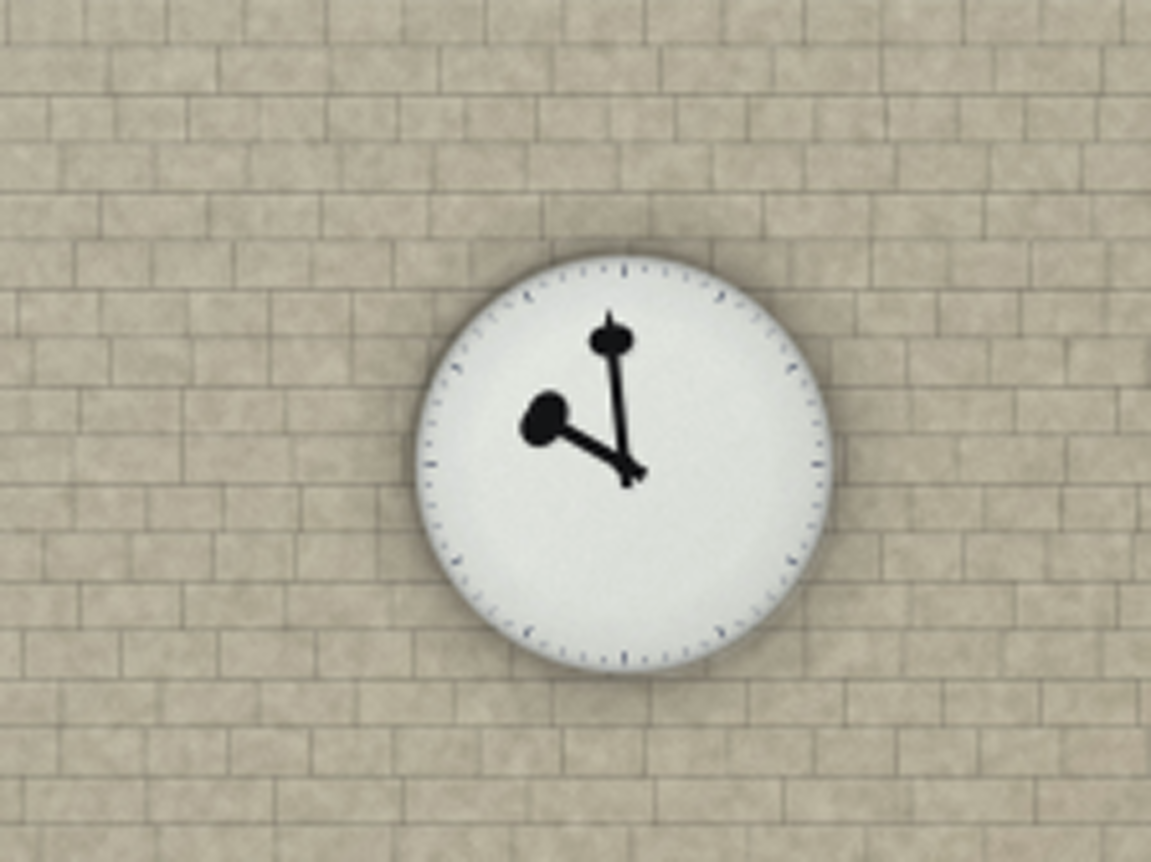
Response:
{"hour": 9, "minute": 59}
